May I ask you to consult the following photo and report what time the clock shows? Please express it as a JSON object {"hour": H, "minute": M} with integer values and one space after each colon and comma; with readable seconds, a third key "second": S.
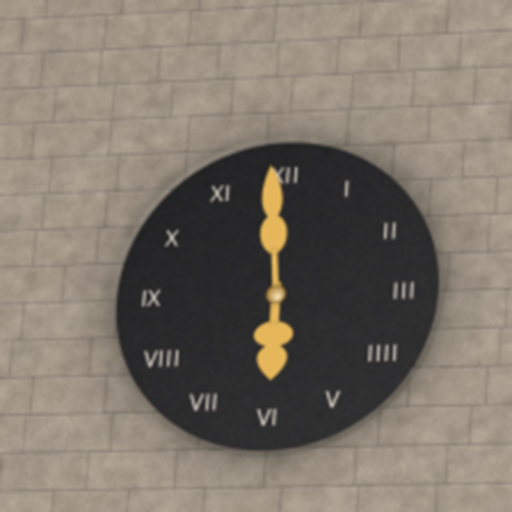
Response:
{"hour": 5, "minute": 59}
